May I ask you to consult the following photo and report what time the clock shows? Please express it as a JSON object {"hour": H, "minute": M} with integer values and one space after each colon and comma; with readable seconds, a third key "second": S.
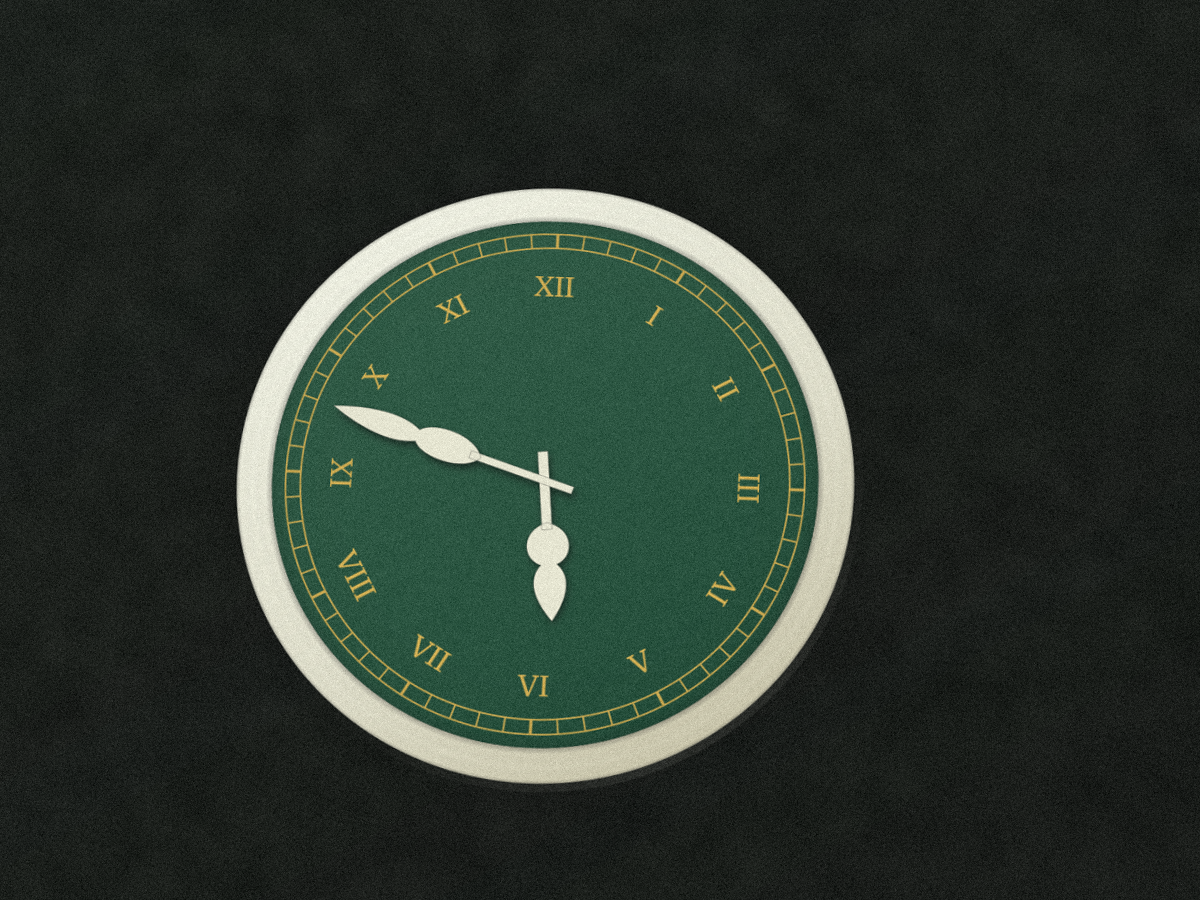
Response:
{"hour": 5, "minute": 48}
